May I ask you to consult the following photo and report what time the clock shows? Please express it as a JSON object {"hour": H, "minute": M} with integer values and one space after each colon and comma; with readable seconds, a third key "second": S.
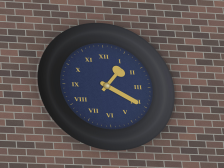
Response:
{"hour": 1, "minute": 20}
